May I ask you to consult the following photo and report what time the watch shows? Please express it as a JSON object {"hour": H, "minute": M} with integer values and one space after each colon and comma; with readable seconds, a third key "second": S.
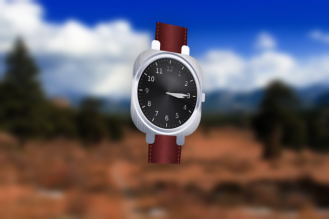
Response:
{"hour": 3, "minute": 15}
